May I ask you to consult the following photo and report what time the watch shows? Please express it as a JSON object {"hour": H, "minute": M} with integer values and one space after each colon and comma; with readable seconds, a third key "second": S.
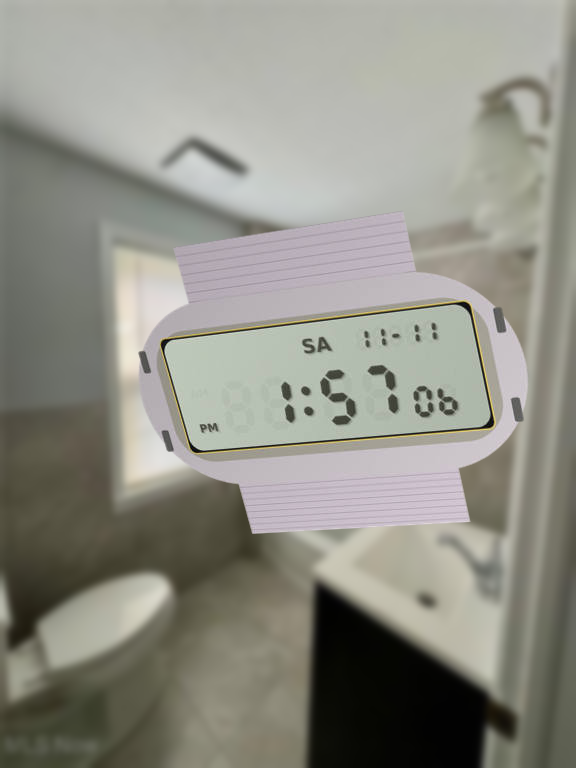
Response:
{"hour": 1, "minute": 57, "second": 6}
